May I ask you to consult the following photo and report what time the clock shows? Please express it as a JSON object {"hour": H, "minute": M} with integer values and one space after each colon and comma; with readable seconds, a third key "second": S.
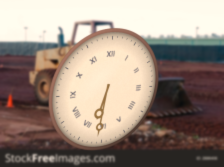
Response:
{"hour": 6, "minute": 31}
